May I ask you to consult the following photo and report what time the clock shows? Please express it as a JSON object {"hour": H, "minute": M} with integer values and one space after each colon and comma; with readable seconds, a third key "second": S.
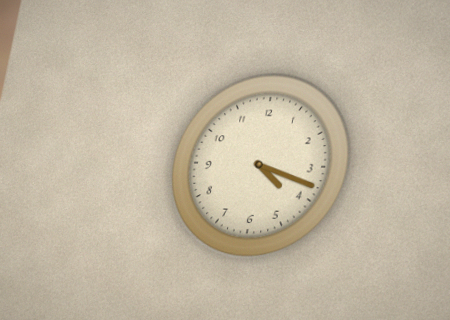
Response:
{"hour": 4, "minute": 18}
